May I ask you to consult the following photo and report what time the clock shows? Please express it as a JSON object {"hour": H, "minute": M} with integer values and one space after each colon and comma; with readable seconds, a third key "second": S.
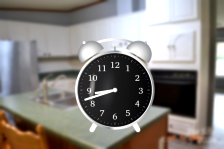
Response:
{"hour": 8, "minute": 42}
